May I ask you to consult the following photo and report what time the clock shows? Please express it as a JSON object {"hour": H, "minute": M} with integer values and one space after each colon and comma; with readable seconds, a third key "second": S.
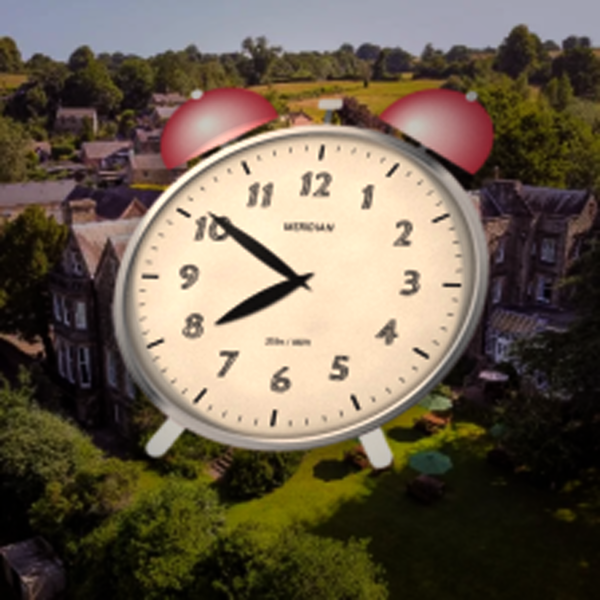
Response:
{"hour": 7, "minute": 51}
